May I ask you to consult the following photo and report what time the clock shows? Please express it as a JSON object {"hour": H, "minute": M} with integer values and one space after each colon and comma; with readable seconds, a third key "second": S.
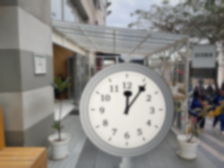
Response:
{"hour": 12, "minute": 6}
